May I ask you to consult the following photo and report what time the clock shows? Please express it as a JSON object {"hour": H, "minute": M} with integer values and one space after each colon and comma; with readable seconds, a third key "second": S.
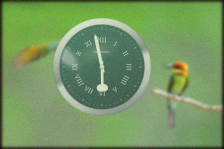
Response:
{"hour": 5, "minute": 58}
